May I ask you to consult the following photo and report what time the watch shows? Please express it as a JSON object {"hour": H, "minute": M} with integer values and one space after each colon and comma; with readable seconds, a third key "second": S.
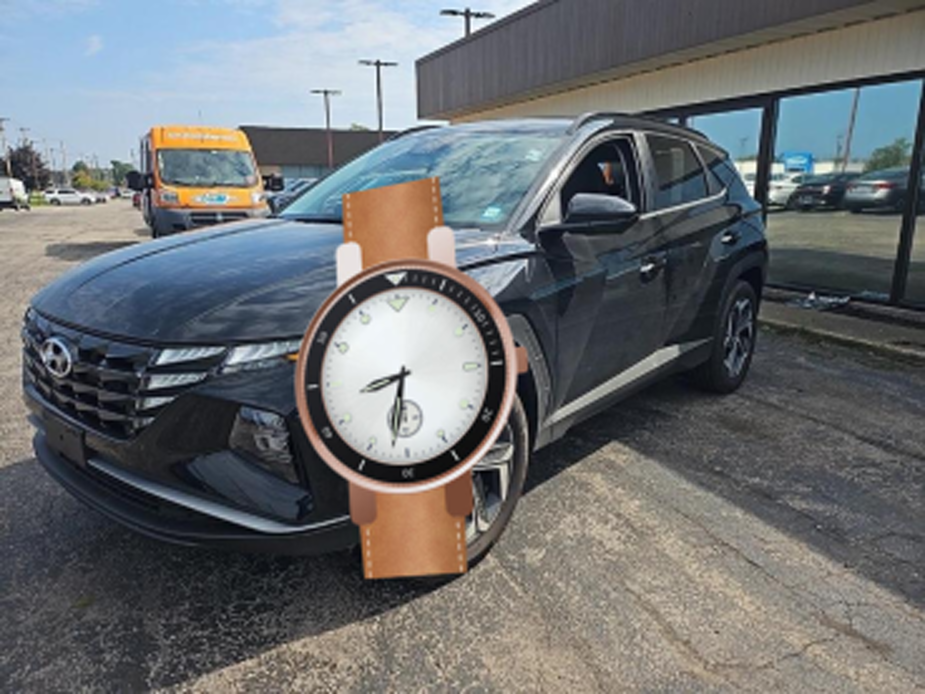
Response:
{"hour": 8, "minute": 32}
